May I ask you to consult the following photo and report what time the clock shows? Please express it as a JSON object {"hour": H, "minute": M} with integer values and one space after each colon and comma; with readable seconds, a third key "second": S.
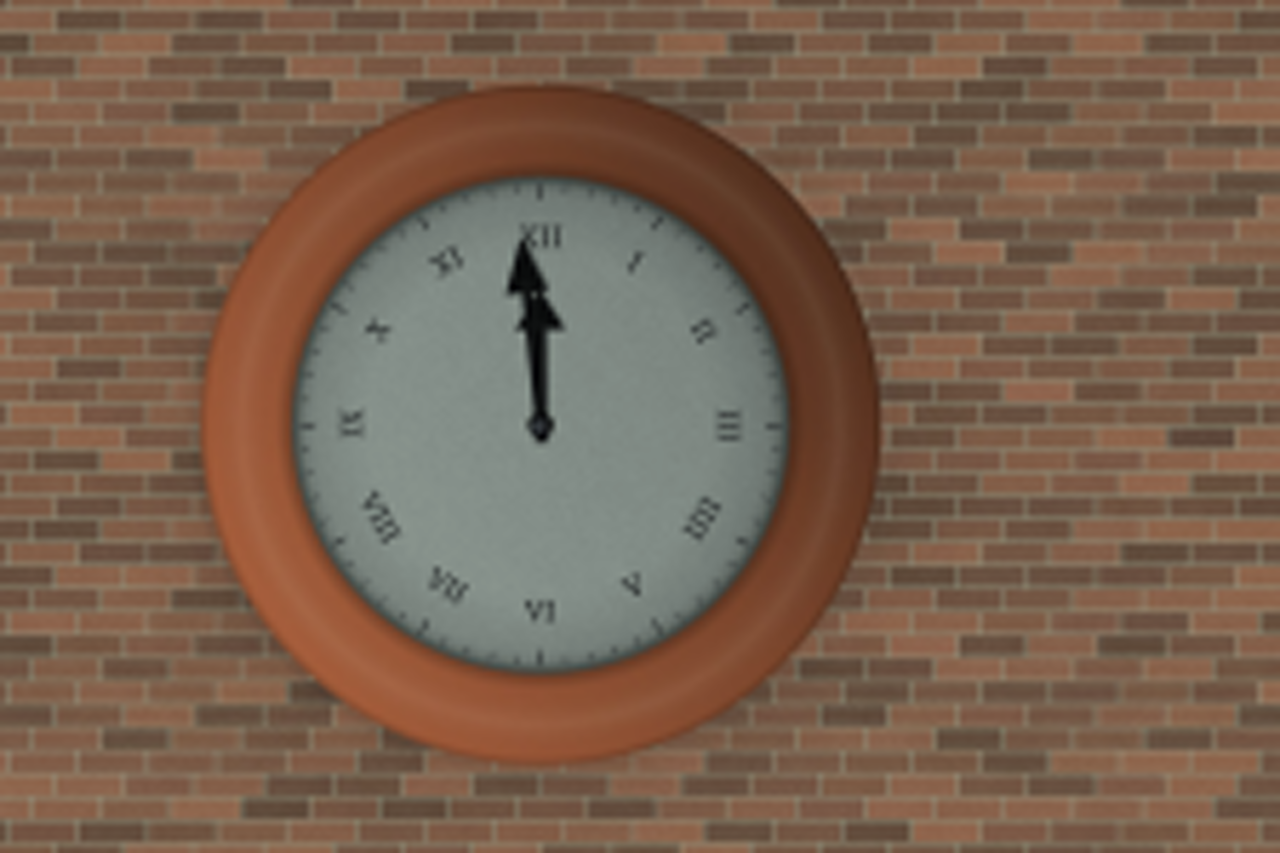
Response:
{"hour": 11, "minute": 59}
